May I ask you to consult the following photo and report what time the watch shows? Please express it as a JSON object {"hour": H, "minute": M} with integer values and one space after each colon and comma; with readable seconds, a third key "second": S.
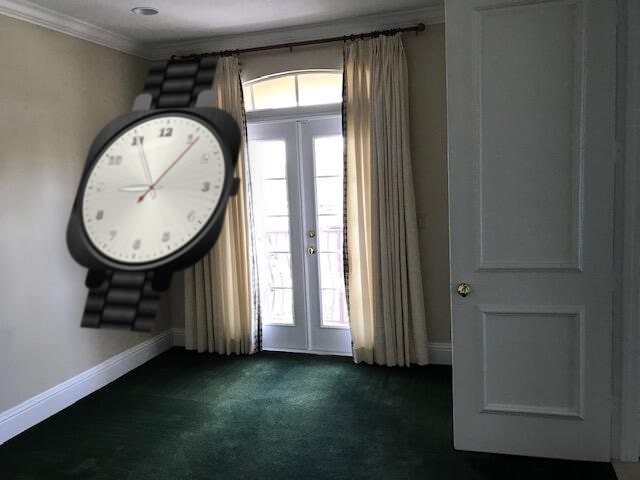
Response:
{"hour": 8, "minute": 55, "second": 6}
